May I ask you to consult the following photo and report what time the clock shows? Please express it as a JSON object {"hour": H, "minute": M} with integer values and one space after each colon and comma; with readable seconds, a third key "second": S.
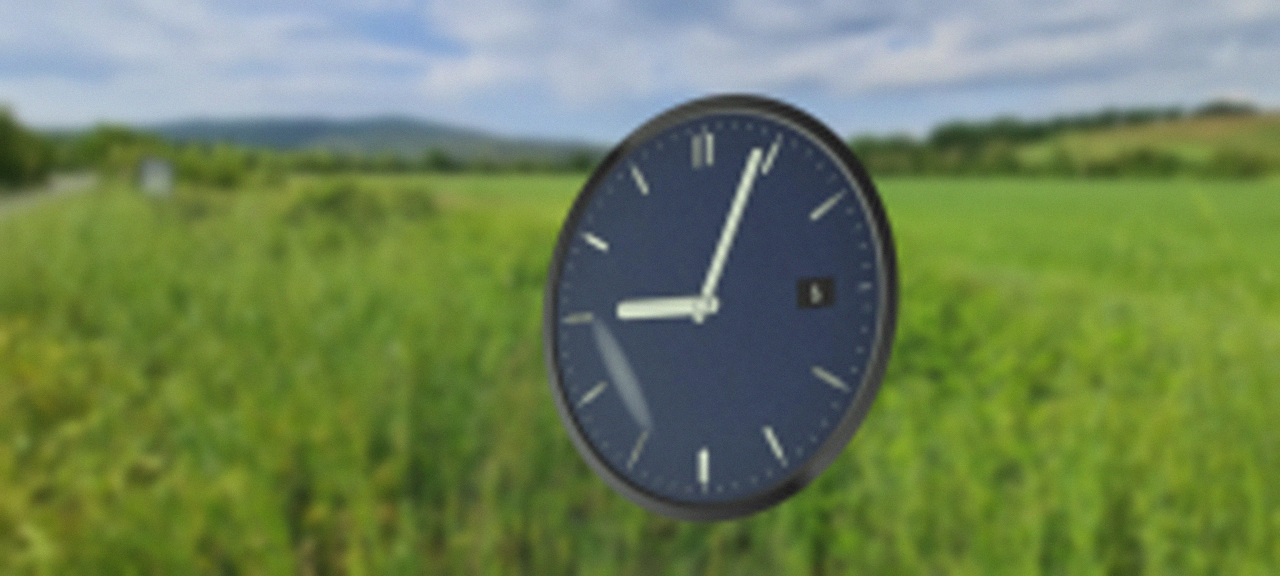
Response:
{"hour": 9, "minute": 4}
